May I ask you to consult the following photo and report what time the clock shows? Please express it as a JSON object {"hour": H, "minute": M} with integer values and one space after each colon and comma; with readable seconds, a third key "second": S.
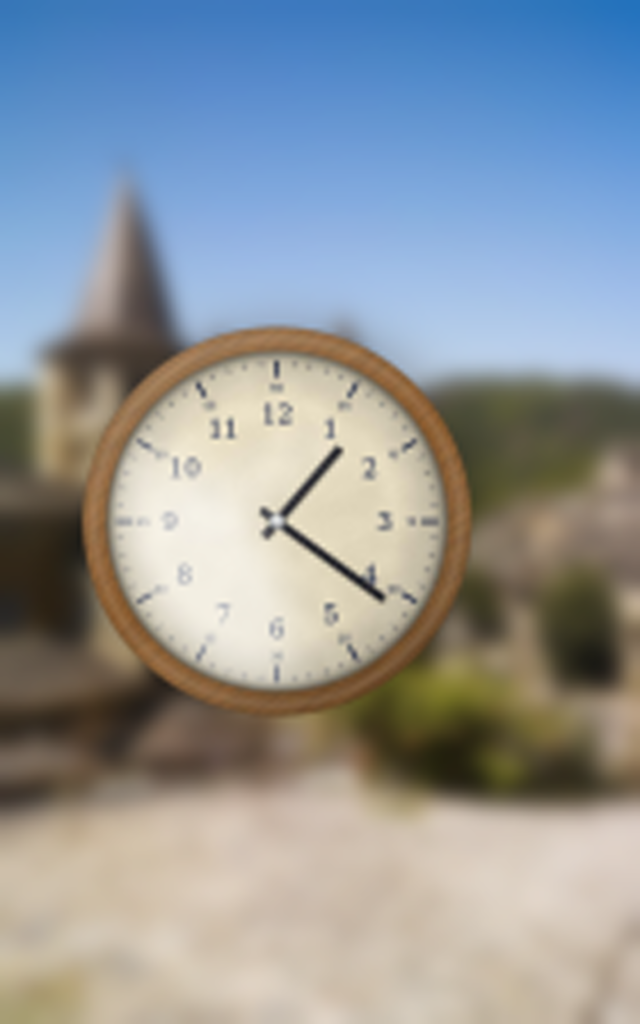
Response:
{"hour": 1, "minute": 21}
